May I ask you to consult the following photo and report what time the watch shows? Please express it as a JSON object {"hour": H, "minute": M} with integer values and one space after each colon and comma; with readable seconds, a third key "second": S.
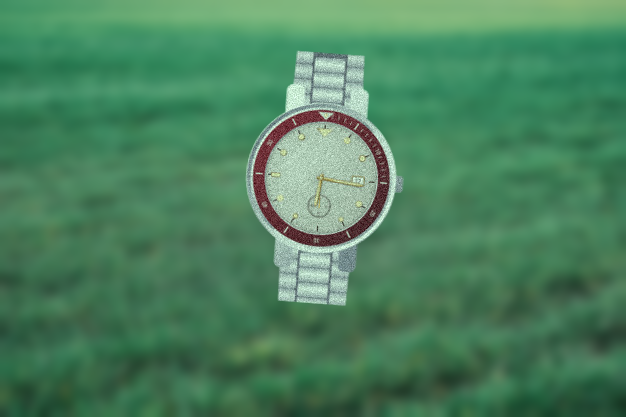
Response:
{"hour": 6, "minute": 16}
